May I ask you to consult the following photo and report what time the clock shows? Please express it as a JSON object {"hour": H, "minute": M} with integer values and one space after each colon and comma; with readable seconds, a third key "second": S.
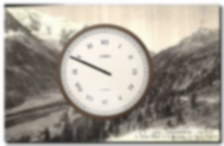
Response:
{"hour": 9, "minute": 49}
